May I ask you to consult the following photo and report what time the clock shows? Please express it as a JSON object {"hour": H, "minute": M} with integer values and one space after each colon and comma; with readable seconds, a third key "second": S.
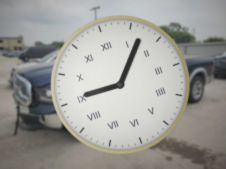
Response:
{"hour": 9, "minute": 7}
